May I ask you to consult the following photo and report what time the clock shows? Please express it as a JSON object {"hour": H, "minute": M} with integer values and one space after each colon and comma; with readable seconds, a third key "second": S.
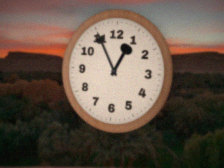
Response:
{"hour": 12, "minute": 55}
